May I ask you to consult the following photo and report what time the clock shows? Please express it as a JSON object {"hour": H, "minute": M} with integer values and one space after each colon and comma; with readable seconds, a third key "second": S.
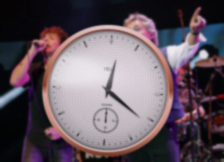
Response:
{"hour": 12, "minute": 21}
